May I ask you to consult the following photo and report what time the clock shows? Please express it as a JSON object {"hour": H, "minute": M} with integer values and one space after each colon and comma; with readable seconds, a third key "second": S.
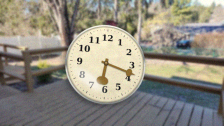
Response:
{"hour": 6, "minute": 18}
